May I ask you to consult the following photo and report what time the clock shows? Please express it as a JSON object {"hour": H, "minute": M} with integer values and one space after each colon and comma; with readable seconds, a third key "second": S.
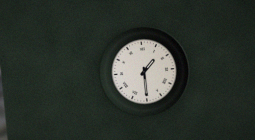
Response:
{"hour": 1, "minute": 30}
